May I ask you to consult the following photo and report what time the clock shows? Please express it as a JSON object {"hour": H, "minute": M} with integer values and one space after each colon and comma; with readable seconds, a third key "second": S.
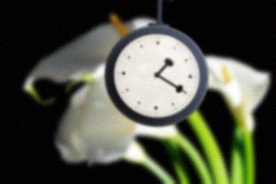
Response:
{"hour": 1, "minute": 20}
